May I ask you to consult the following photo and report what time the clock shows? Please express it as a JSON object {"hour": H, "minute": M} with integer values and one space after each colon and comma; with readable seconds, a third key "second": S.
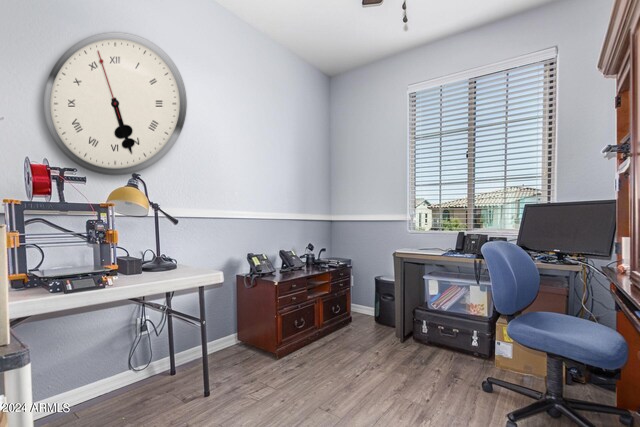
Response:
{"hour": 5, "minute": 26, "second": 57}
